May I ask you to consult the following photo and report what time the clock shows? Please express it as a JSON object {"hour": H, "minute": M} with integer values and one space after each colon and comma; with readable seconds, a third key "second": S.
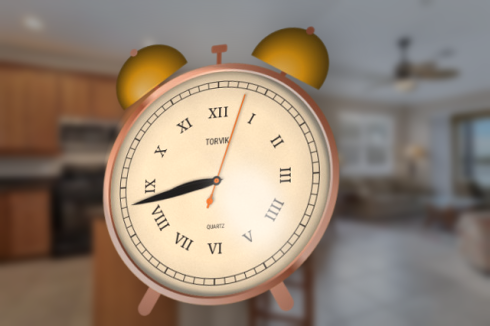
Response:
{"hour": 8, "minute": 43, "second": 3}
